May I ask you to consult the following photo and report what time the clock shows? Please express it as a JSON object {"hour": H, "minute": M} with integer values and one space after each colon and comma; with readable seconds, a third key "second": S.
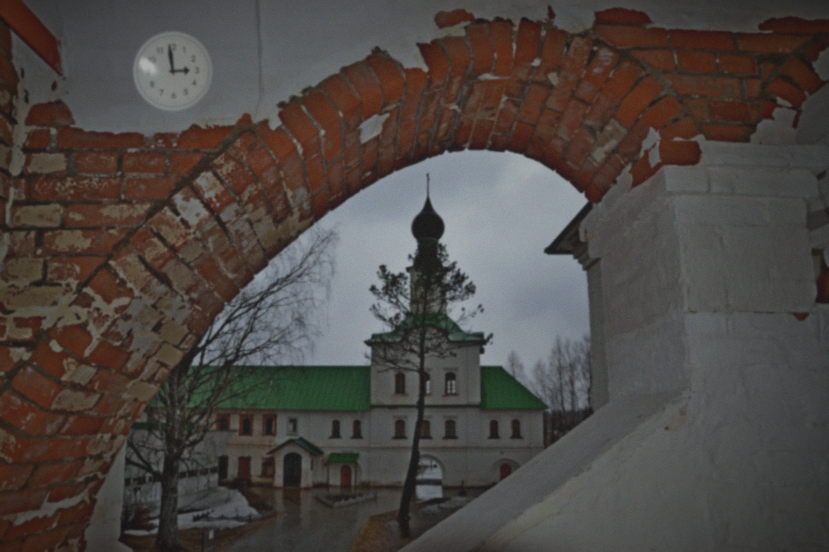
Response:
{"hour": 2, "minute": 59}
